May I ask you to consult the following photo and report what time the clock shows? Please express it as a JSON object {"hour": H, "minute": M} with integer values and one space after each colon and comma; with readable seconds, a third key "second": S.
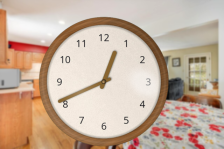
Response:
{"hour": 12, "minute": 41}
